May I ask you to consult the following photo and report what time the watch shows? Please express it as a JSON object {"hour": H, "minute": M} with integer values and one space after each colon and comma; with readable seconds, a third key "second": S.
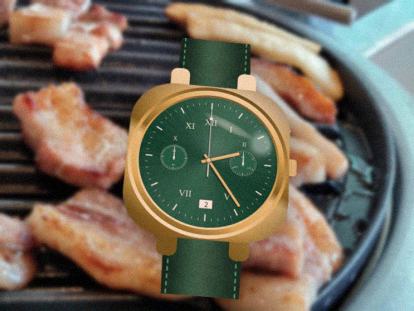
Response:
{"hour": 2, "minute": 24}
